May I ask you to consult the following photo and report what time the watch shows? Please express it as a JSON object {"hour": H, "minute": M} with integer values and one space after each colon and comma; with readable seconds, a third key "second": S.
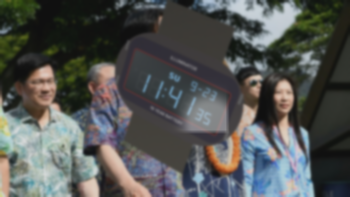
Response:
{"hour": 11, "minute": 41}
